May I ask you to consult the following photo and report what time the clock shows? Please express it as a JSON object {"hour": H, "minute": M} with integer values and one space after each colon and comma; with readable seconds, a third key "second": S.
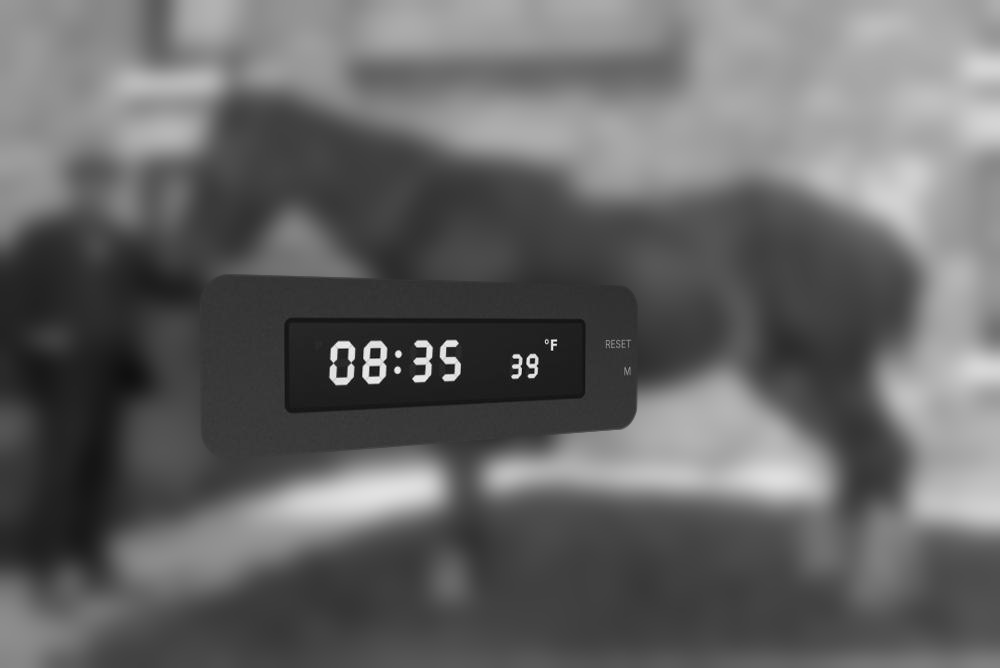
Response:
{"hour": 8, "minute": 35}
